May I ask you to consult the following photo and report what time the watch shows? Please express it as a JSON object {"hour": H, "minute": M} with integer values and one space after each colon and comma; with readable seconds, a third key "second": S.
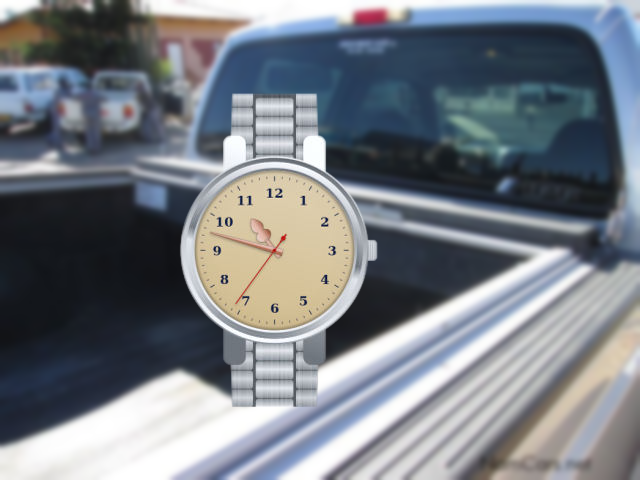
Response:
{"hour": 10, "minute": 47, "second": 36}
